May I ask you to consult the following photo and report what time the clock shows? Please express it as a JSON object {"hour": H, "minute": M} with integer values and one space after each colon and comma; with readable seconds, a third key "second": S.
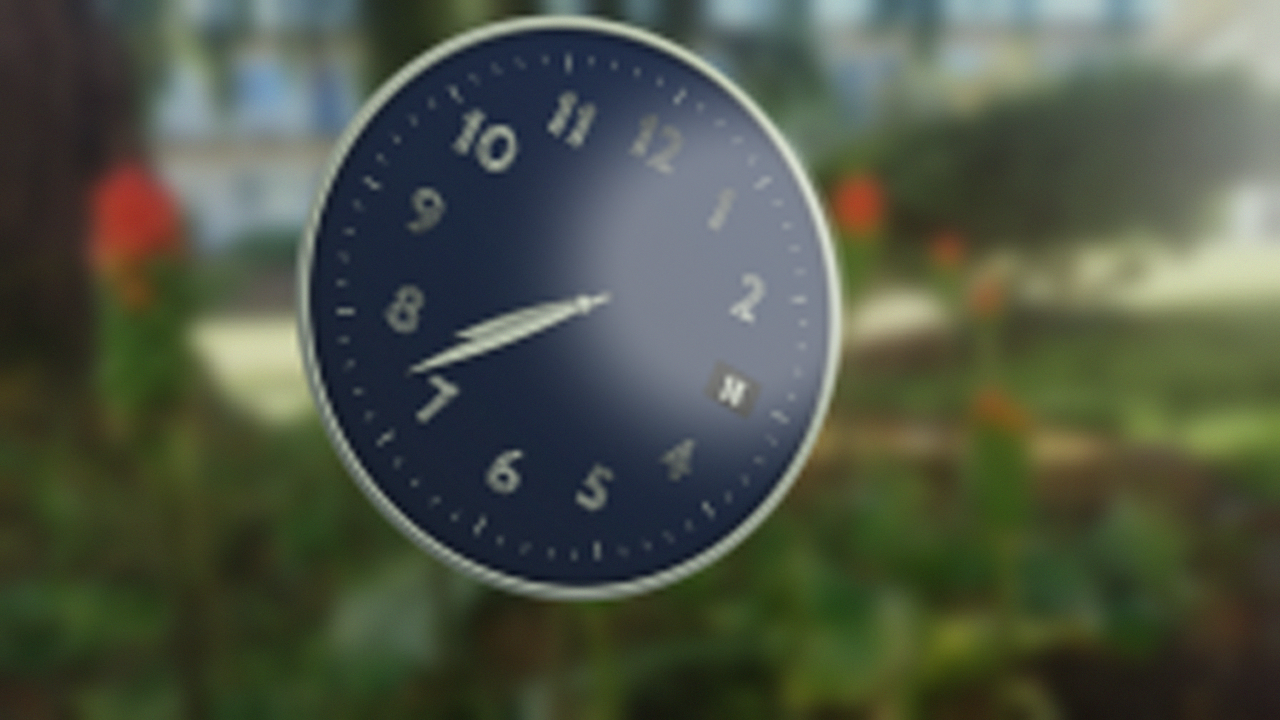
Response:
{"hour": 7, "minute": 37}
